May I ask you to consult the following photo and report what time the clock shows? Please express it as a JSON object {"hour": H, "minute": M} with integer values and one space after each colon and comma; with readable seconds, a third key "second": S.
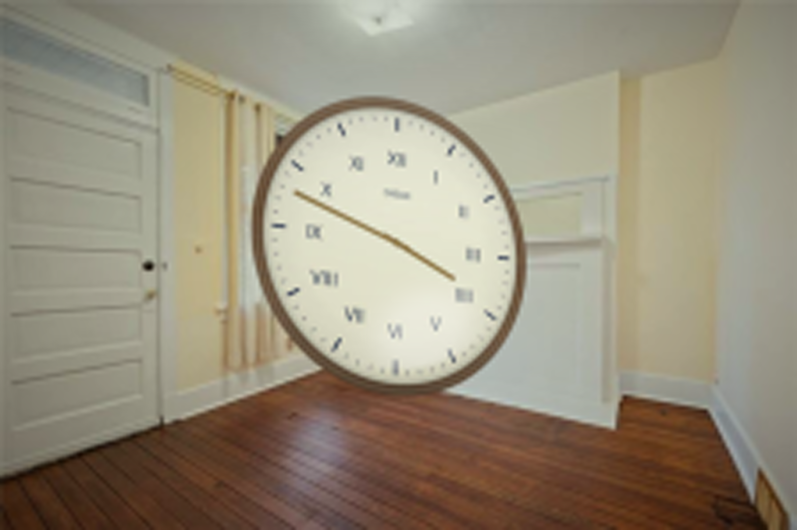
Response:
{"hour": 3, "minute": 48}
